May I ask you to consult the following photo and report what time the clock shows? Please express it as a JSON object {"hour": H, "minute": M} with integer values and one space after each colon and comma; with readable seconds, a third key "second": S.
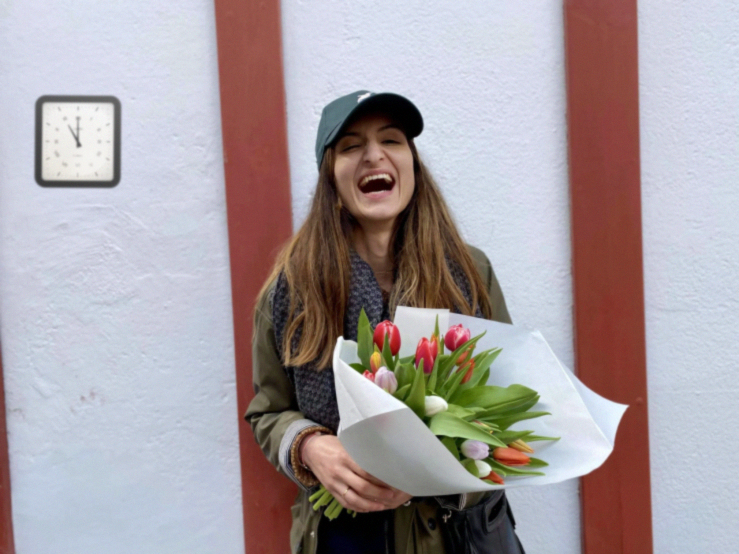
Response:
{"hour": 11, "minute": 0}
